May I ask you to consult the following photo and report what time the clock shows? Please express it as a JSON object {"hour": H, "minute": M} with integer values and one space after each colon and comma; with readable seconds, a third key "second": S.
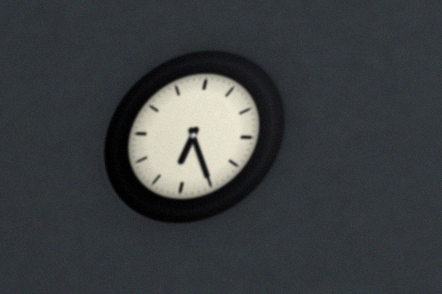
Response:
{"hour": 6, "minute": 25}
